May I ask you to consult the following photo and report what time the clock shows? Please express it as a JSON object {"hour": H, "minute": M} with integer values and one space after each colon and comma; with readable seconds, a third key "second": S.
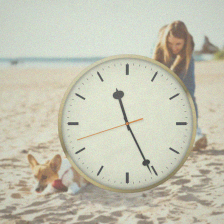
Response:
{"hour": 11, "minute": 25, "second": 42}
